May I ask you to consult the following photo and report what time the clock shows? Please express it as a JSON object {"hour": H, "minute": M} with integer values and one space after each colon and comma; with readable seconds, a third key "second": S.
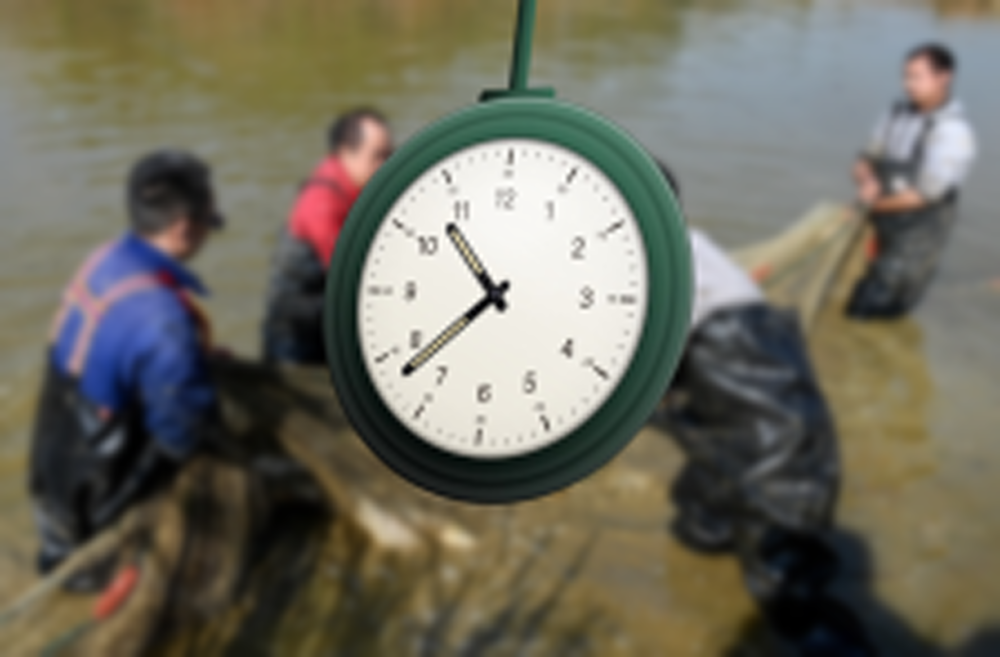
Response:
{"hour": 10, "minute": 38}
